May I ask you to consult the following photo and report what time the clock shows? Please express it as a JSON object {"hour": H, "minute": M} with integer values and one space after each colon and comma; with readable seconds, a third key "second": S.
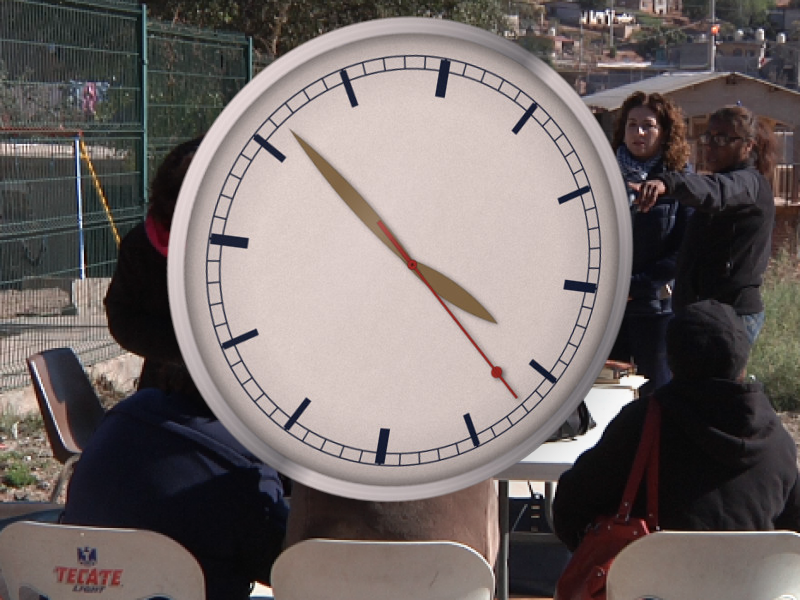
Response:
{"hour": 3, "minute": 51, "second": 22}
